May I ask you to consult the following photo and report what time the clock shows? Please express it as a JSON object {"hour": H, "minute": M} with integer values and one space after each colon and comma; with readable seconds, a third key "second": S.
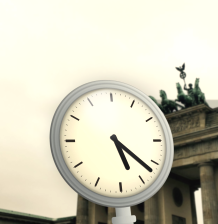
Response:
{"hour": 5, "minute": 22}
